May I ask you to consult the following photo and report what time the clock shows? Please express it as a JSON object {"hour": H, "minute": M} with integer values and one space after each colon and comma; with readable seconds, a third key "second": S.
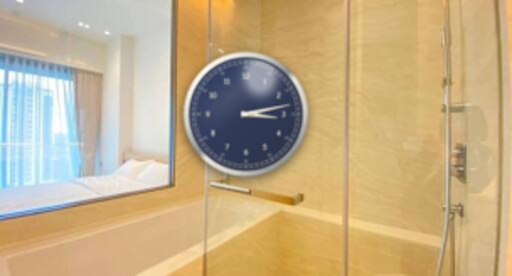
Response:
{"hour": 3, "minute": 13}
